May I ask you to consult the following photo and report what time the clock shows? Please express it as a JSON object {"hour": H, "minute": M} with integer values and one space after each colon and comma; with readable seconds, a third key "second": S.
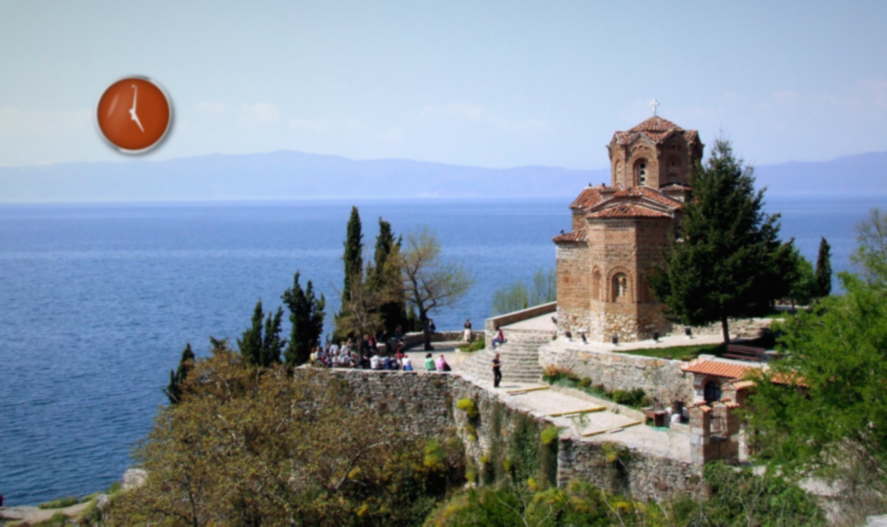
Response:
{"hour": 5, "minute": 1}
